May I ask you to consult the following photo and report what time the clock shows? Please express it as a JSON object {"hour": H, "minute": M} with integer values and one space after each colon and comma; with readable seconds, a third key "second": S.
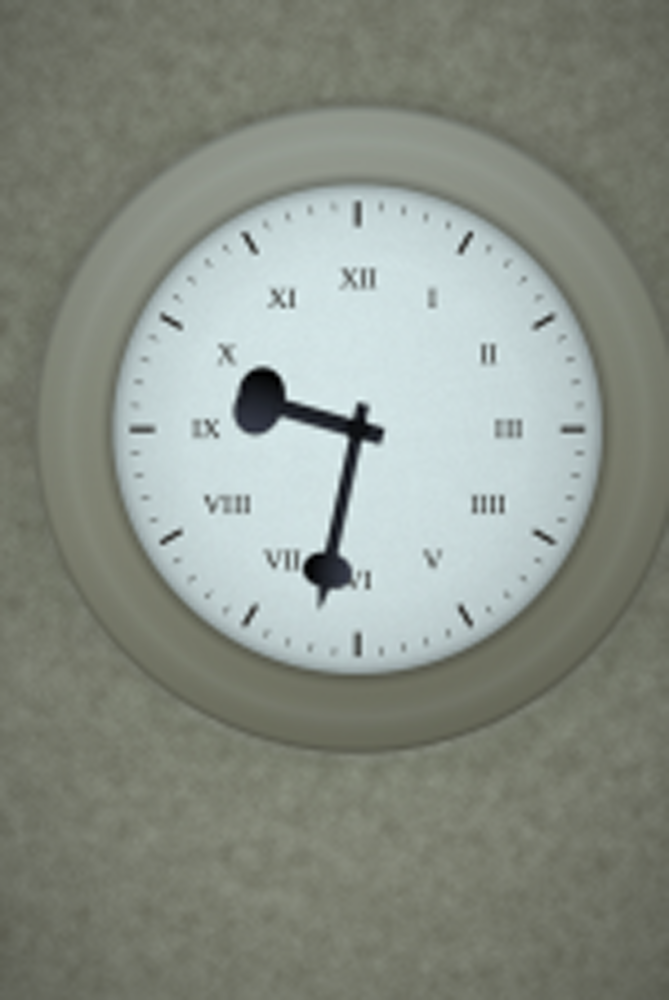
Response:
{"hour": 9, "minute": 32}
